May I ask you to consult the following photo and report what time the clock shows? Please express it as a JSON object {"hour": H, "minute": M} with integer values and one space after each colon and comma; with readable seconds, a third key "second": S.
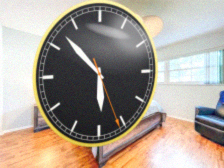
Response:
{"hour": 5, "minute": 52, "second": 26}
